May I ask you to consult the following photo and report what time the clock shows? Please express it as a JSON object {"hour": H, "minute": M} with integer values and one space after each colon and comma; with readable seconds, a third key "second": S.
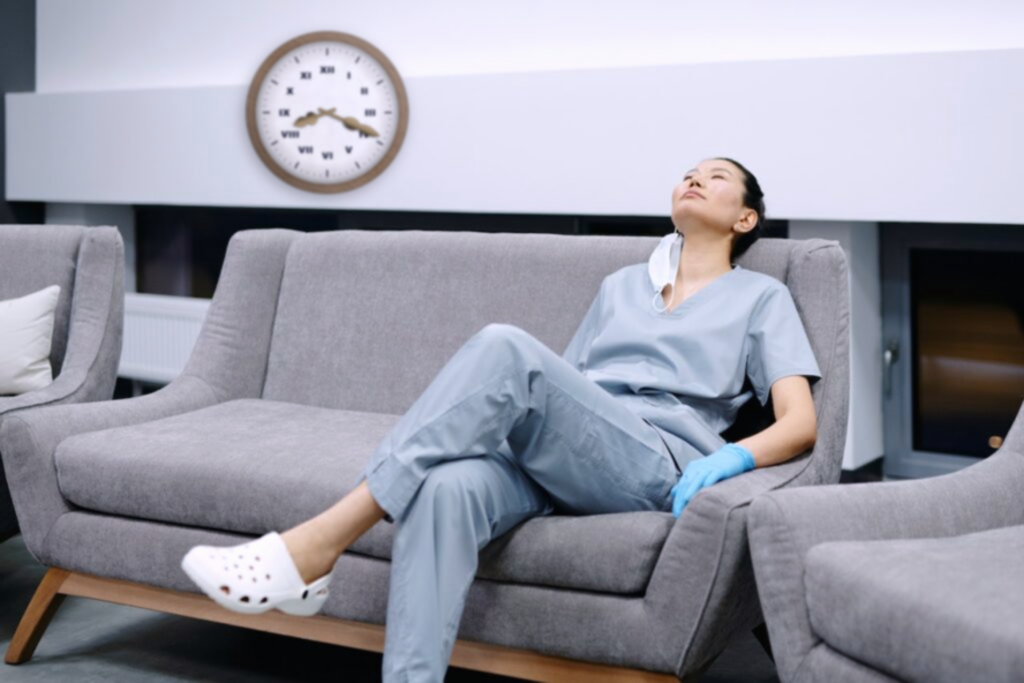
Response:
{"hour": 8, "minute": 19}
